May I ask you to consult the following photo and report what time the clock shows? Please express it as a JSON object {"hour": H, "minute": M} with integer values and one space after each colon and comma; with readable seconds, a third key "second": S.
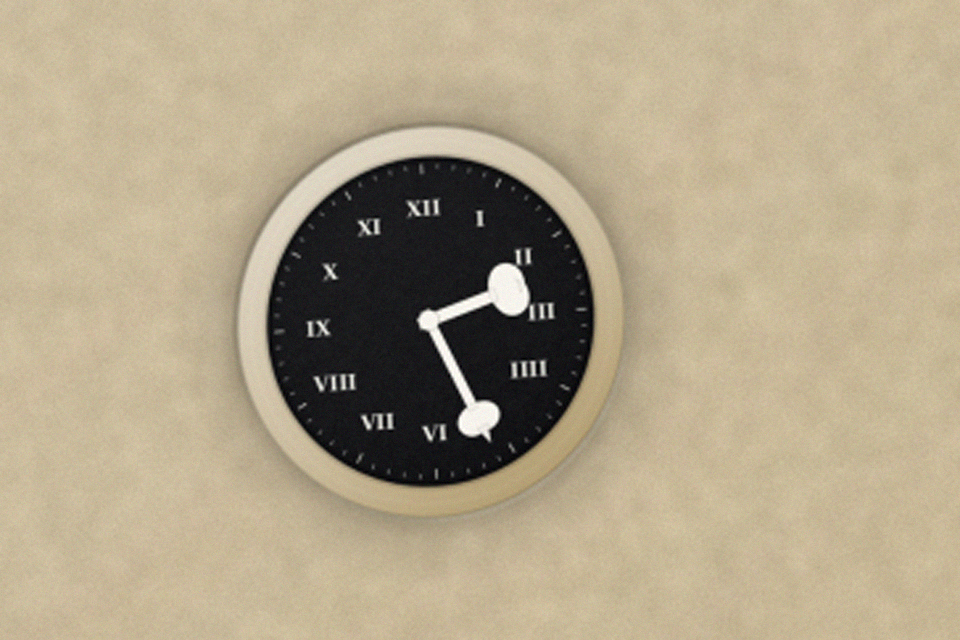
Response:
{"hour": 2, "minute": 26}
